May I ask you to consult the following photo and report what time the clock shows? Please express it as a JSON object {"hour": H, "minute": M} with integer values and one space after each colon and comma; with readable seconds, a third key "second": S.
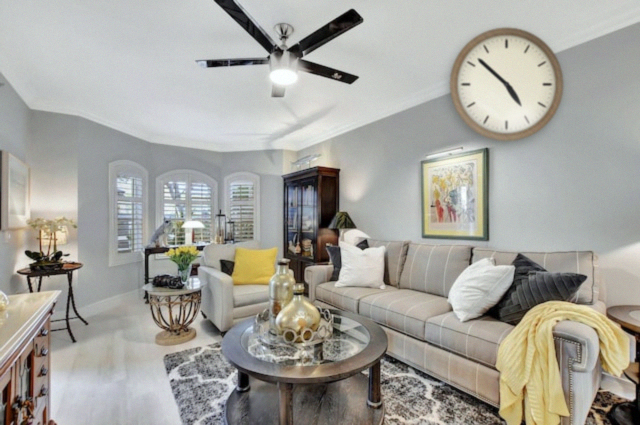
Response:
{"hour": 4, "minute": 52}
